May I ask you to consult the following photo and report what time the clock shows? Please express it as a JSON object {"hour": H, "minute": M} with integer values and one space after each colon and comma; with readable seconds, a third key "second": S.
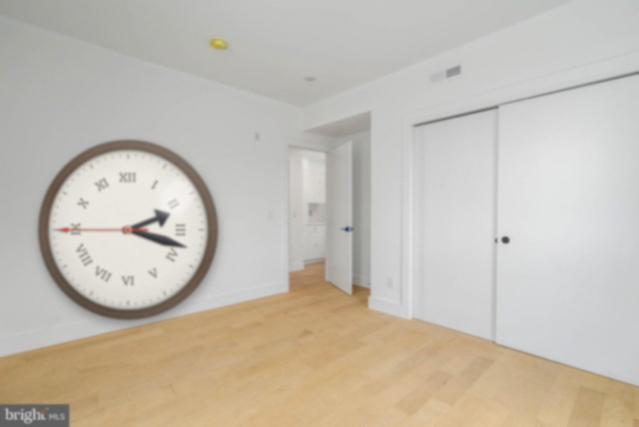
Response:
{"hour": 2, "minute": 17, "second": 45}
